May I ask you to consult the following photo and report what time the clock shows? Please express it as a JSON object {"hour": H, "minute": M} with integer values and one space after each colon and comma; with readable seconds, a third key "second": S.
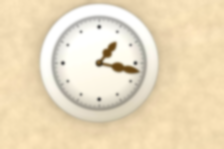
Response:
{"hour": 1, "minute": 17}
